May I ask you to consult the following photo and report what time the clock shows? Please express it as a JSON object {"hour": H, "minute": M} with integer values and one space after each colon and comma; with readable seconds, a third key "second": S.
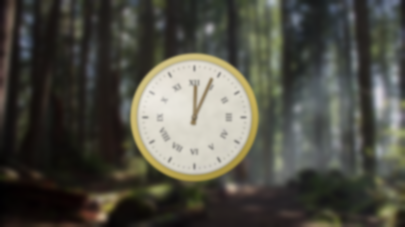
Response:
{"hour": 12, "minute": 4}
